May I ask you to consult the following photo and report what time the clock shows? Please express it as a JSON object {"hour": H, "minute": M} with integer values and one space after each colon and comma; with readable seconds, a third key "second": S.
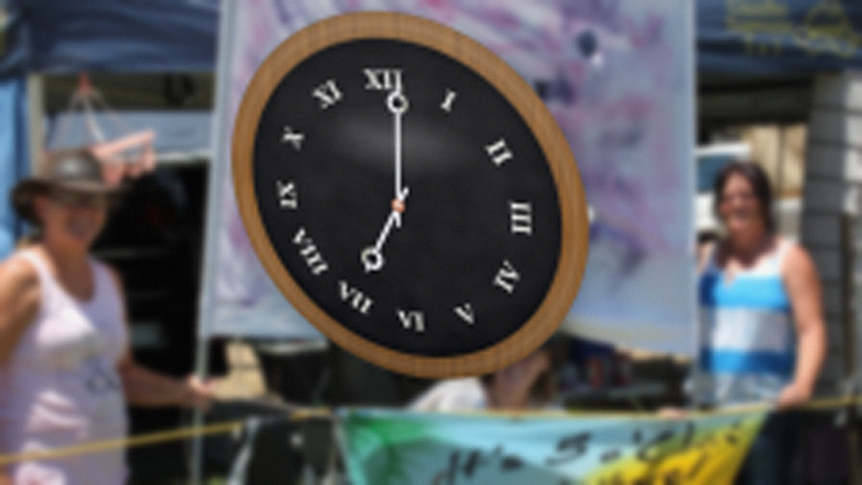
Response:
{"hour": 7, "minute": 1}
